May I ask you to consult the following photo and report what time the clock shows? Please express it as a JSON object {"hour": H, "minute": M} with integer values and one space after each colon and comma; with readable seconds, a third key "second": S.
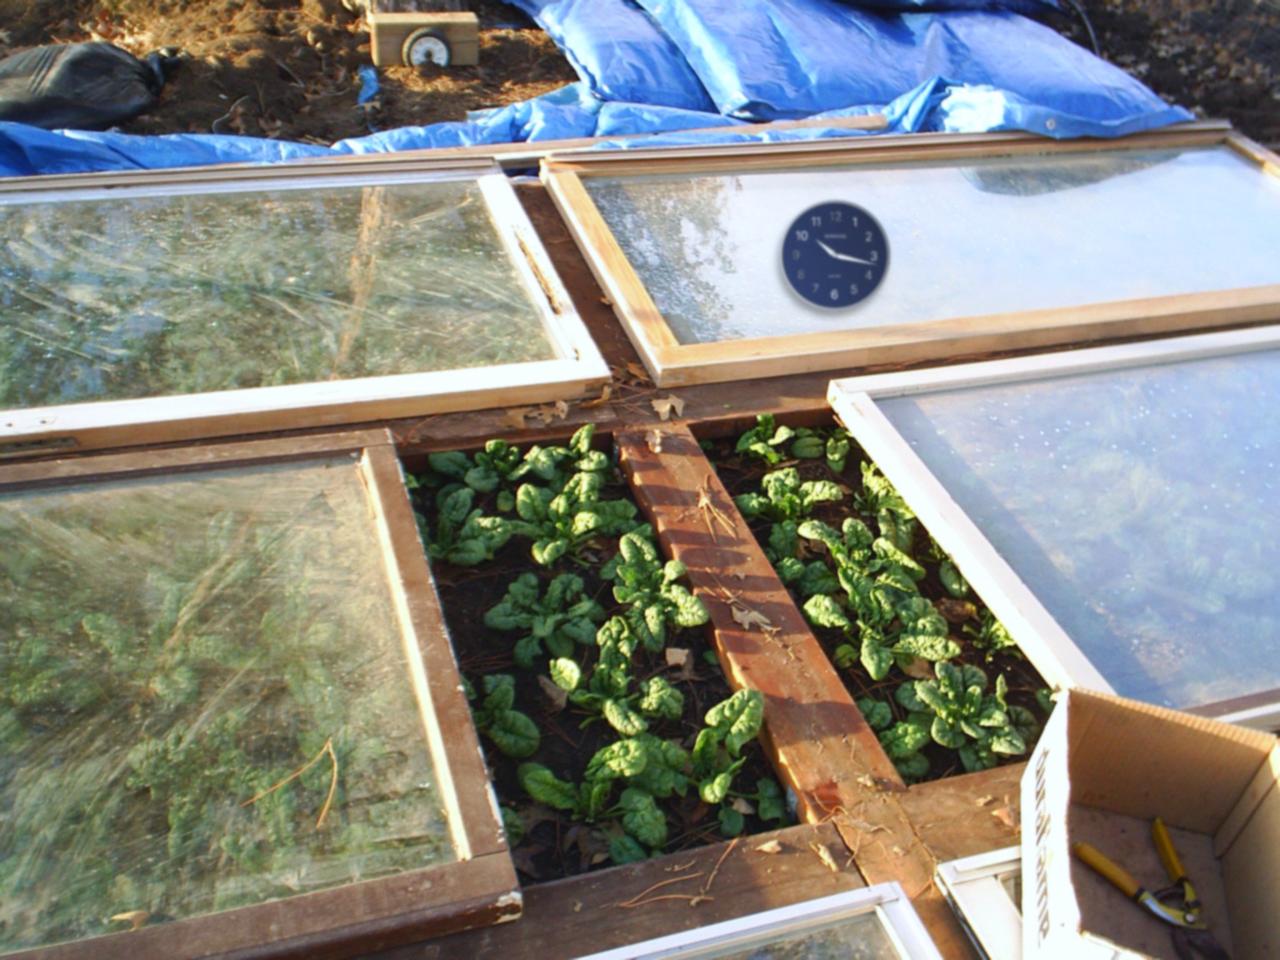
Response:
{"hour": 10, "minute": 17}
